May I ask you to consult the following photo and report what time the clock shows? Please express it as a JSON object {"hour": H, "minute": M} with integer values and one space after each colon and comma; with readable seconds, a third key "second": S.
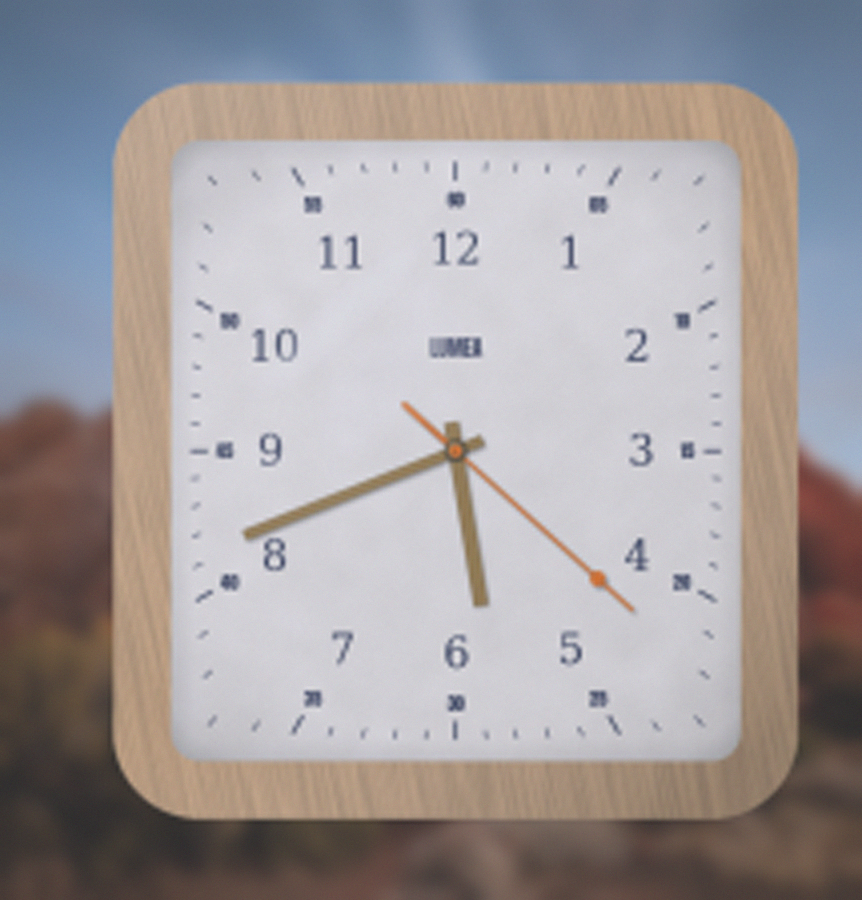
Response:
{"hour": 5, "minute": 41, "second": 22}
